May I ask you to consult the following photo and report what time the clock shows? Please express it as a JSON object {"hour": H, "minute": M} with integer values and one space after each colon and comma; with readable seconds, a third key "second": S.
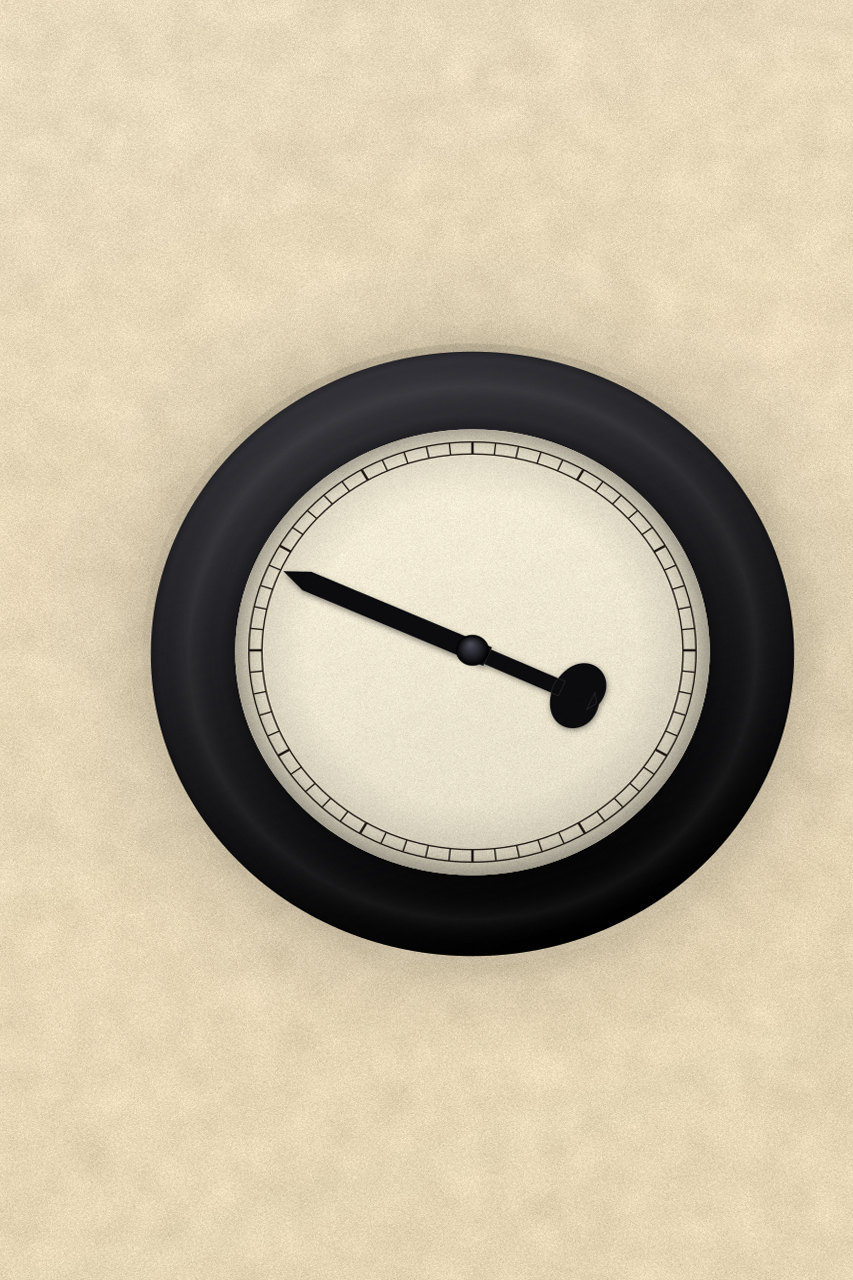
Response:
{"hour": 3, "minute": 49}
